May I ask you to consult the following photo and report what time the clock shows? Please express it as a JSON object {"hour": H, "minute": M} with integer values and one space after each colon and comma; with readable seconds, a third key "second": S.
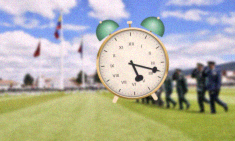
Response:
{"hour": 5, "minute": 18}
